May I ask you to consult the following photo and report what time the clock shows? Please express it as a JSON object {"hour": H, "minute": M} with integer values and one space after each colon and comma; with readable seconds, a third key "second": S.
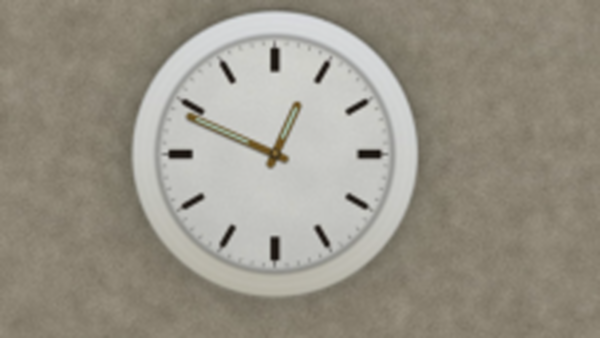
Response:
{"hour": 12, "minute": 49}
